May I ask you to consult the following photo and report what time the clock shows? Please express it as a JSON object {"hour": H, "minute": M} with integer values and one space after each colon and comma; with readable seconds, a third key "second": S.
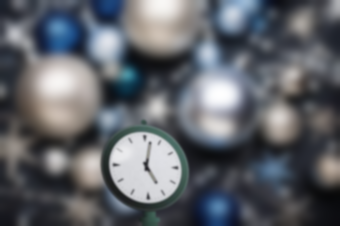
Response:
{"hour": 5, "minute": 2}
